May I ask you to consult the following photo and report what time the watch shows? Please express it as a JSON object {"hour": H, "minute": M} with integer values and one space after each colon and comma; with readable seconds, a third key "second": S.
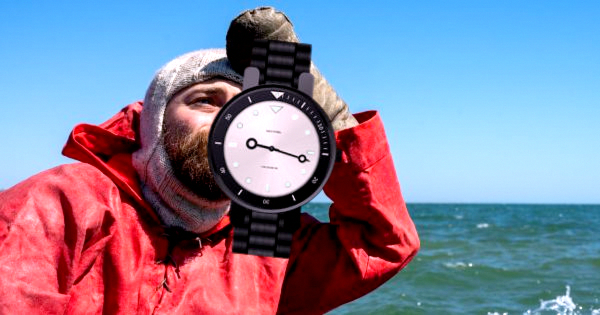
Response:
{"hour": 9, "minute": 17}
